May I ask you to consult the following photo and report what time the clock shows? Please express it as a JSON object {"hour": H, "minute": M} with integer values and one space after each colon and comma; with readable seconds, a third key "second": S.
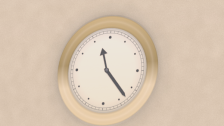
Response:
{"hour": 11, "minute": 23}
